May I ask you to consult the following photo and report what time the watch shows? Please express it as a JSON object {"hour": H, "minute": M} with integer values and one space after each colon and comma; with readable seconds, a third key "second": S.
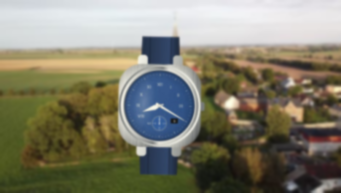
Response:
{"hour": 8, "minute": 20}
